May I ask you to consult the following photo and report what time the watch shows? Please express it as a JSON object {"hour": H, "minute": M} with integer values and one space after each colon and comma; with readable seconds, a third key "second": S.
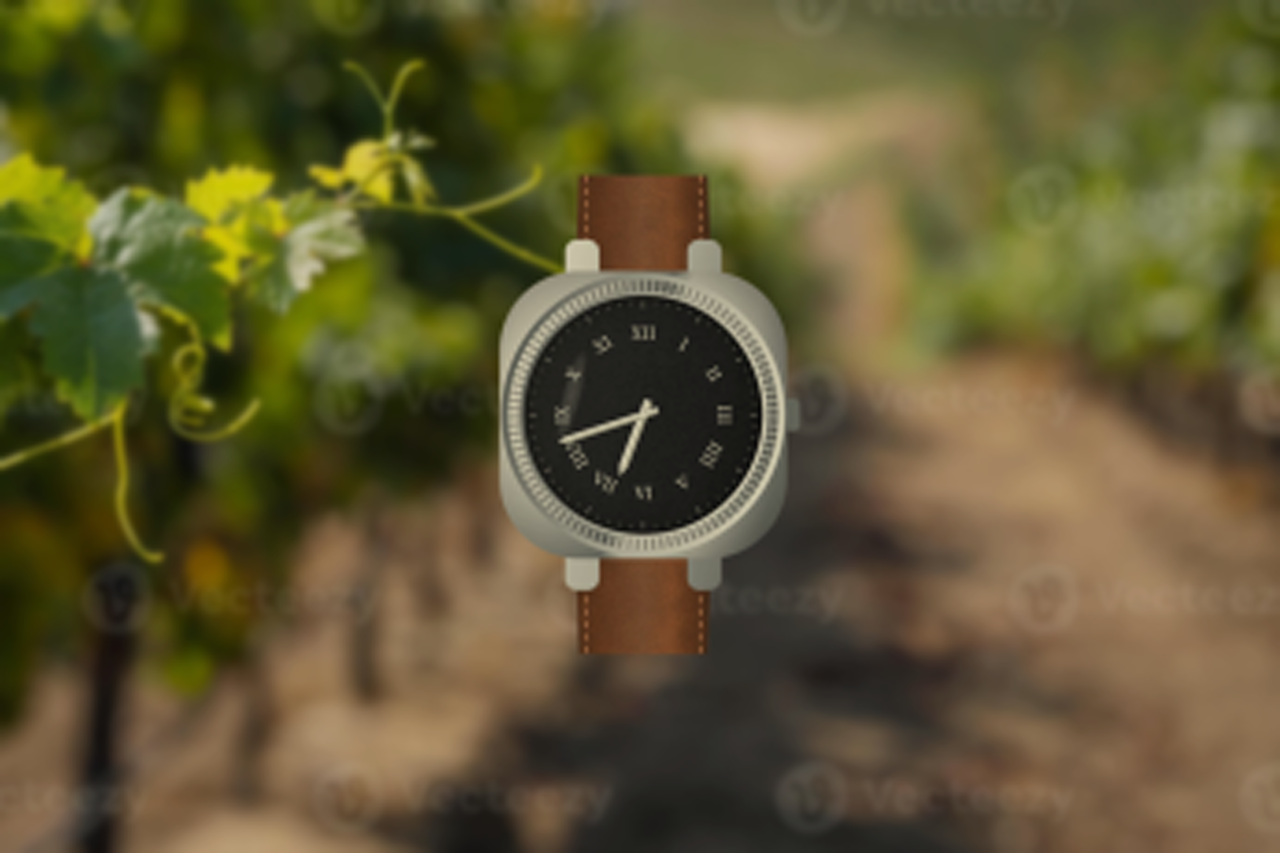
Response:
{"hour": 6, "minute": 42}
